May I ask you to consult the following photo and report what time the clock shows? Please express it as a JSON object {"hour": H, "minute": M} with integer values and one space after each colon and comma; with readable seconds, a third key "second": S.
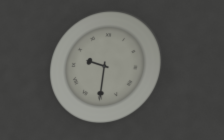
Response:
{"hour": 9, "minute": 30}
